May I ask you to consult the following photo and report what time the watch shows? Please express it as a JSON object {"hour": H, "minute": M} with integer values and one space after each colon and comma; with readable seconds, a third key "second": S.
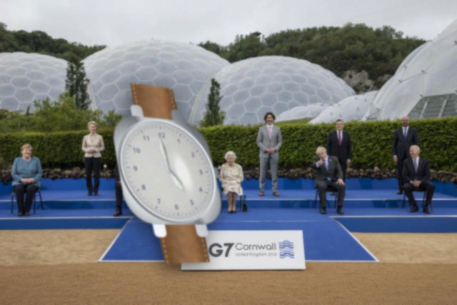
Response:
{"hour": 4, "minute": 59}
